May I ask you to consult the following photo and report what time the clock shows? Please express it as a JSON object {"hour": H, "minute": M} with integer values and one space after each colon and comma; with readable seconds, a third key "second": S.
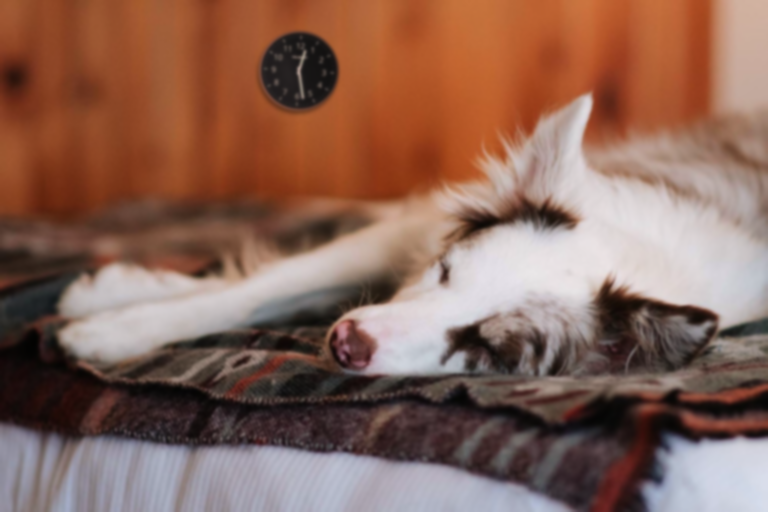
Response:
{"hour": 12, "minute": 28}
